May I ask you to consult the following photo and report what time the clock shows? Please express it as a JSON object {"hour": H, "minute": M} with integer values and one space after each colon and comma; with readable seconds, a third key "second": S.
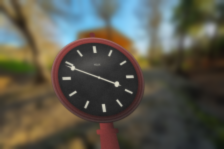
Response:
{"hour": 3, "minute": 49}
